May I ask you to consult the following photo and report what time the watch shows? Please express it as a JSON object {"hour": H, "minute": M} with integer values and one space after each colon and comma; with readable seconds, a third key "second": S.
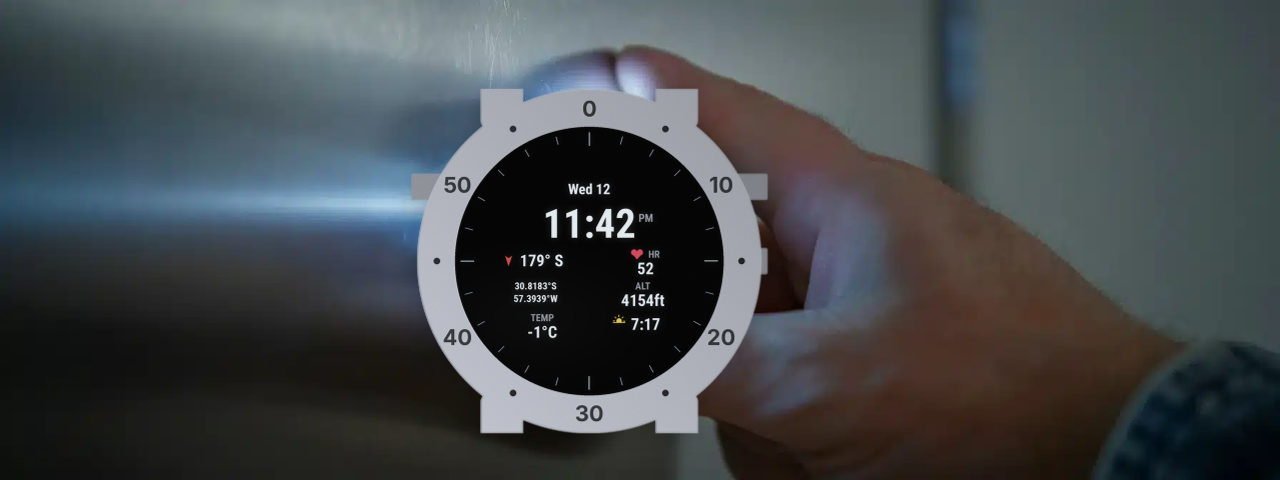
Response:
{"hour": 11, "minute": 42}
